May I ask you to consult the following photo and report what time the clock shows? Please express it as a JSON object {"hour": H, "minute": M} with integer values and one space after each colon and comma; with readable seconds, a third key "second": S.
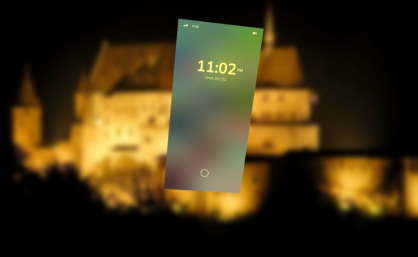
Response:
{"hour": 11, "minute": 2}
